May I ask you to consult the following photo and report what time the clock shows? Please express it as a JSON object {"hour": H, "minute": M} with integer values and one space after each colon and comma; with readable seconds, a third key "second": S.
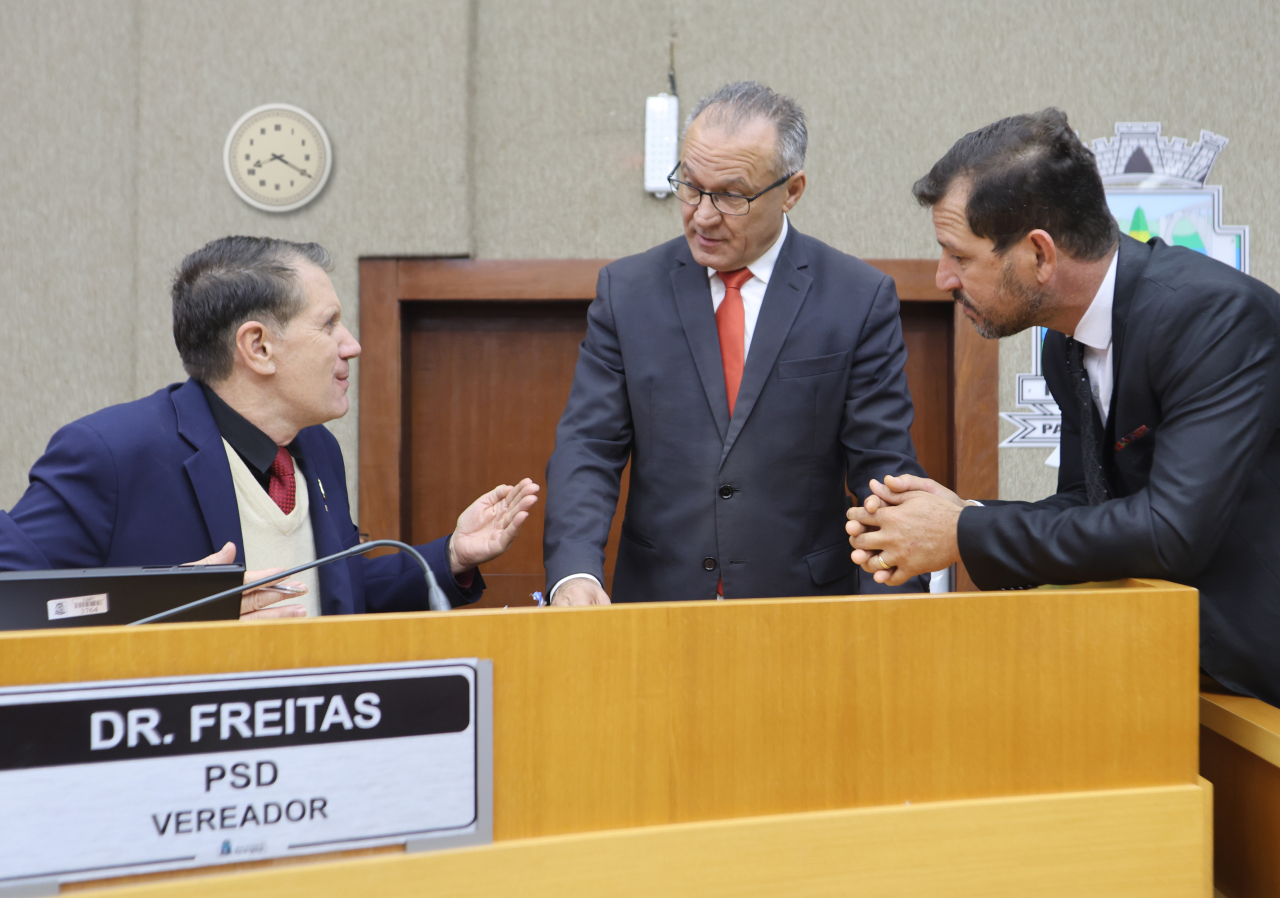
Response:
{"hour": 8, "minute": 20}
